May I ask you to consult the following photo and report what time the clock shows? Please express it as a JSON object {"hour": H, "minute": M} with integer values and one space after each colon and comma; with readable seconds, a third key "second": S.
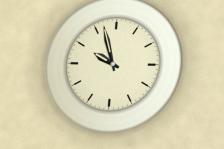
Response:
{"hour": 9, "minute": 57}
